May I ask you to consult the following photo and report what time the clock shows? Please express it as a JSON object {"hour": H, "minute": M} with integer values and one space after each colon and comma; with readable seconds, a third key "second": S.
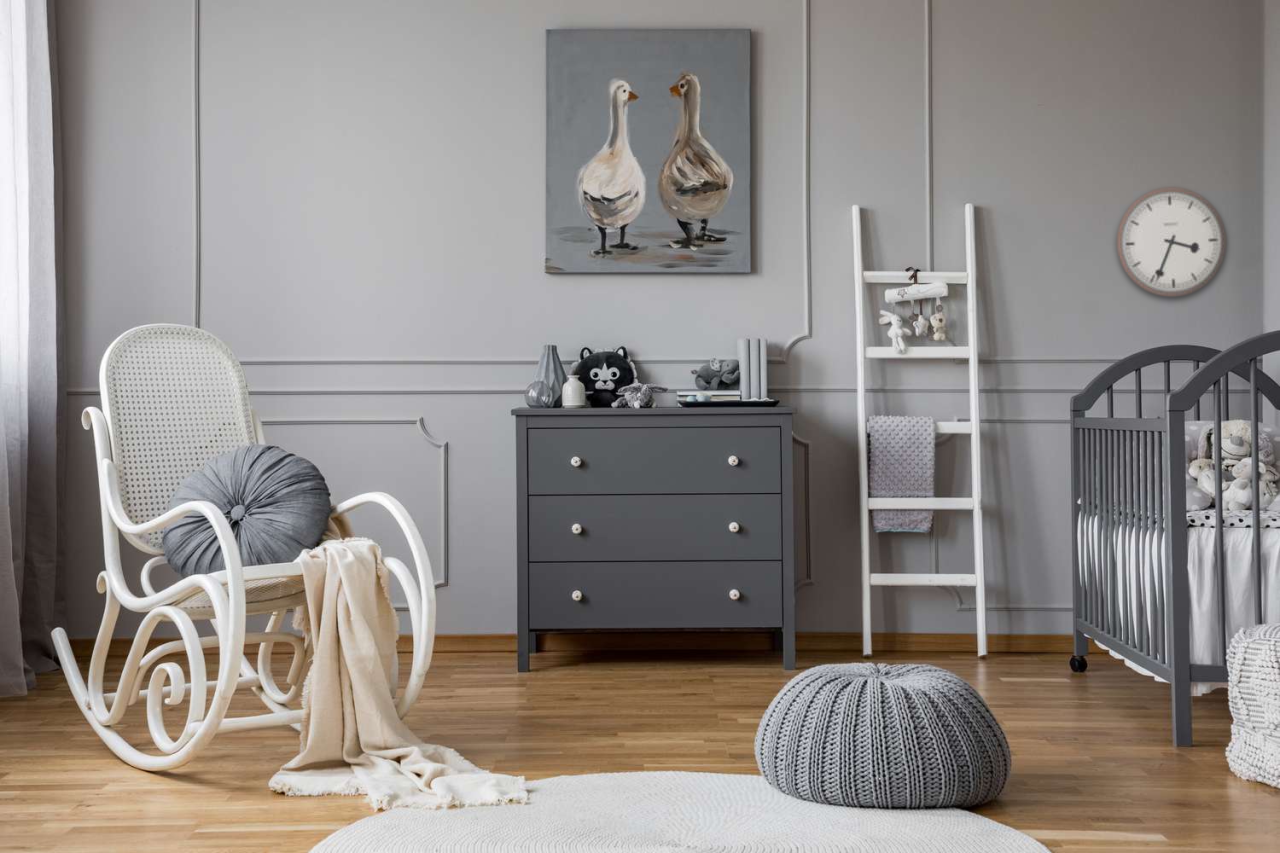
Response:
{"hour": 3, "minute": 34}
